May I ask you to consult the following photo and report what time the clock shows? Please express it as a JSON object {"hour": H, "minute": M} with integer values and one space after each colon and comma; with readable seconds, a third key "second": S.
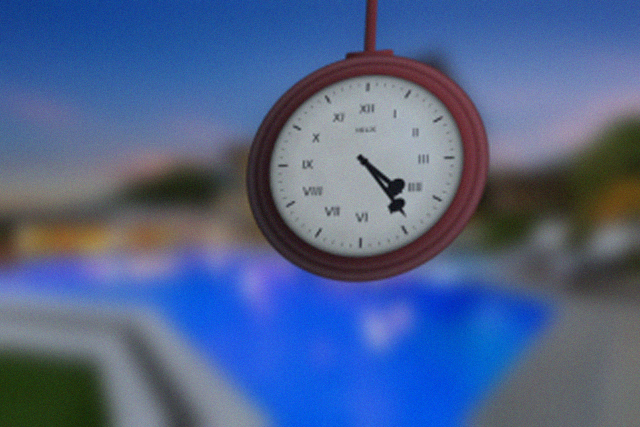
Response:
{"hour": 4, "minute": 24}
